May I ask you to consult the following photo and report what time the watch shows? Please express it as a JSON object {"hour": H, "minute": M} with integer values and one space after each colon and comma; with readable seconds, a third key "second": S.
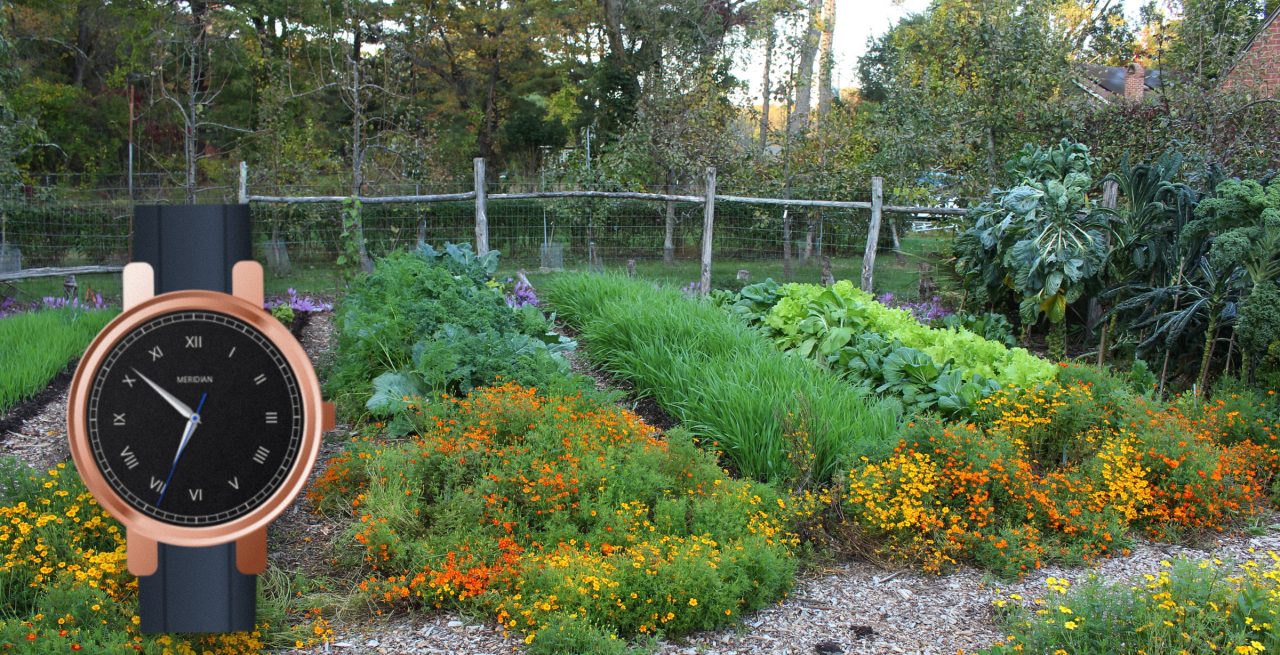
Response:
{"hour": 6, "minute": 51, "second": 34}
